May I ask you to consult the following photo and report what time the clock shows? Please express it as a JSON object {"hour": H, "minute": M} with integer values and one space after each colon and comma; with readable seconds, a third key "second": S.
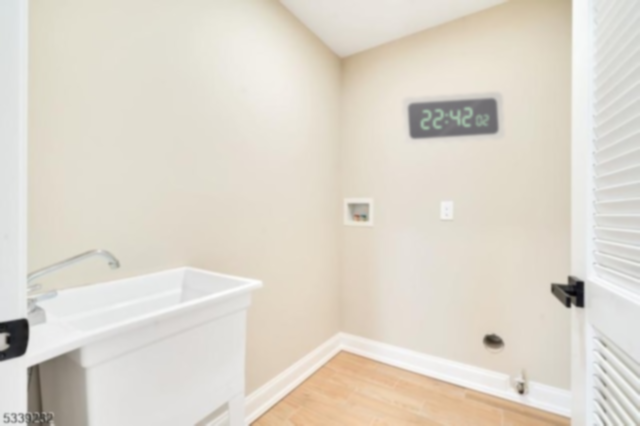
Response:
{"hour": 22, "minute": 42}
